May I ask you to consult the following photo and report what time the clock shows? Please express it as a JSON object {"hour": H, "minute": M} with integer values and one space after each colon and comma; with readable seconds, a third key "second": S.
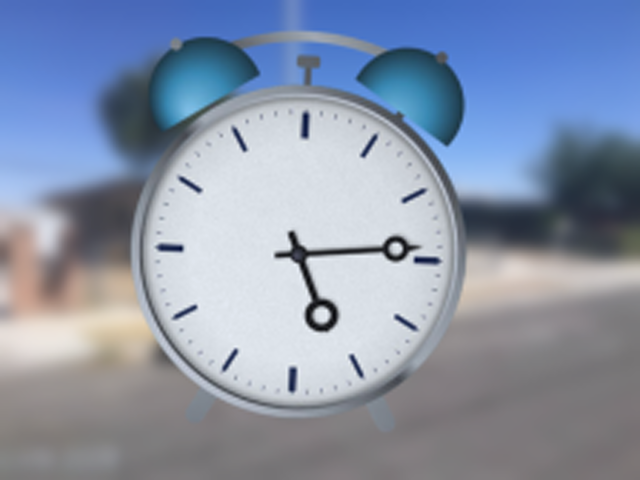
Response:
{"hour": 5, "minute": 14}
